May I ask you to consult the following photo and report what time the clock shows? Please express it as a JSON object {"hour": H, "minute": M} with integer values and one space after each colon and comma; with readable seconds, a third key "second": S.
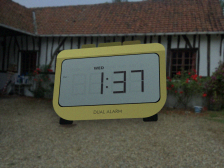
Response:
{"hour": 1, "minute": 37}
